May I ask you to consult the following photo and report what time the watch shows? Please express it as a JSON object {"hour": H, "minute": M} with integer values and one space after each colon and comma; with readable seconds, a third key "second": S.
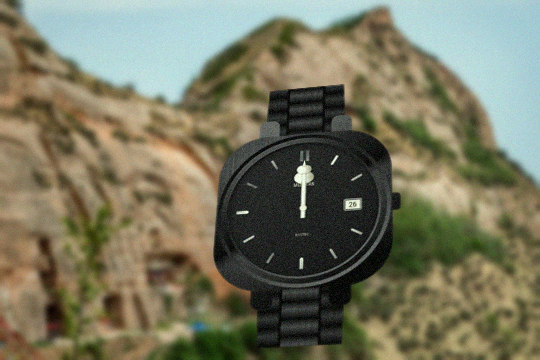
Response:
{"hour": 12, "minute": 0}
